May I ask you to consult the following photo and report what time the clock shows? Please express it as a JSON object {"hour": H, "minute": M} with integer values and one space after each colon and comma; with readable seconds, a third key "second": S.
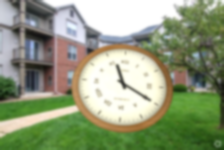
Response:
{"hour": 11, "minute": 20}
